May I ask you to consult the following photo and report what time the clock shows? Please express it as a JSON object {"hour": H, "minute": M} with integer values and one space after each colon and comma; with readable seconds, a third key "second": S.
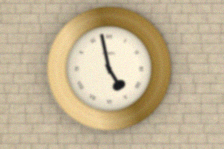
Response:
{"hour": 4, "minute": 58}
